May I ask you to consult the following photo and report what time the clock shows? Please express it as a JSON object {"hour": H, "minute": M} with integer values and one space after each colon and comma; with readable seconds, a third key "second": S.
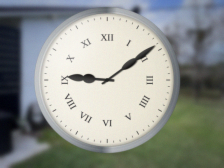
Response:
{"hour": 9, "minute": 9}
